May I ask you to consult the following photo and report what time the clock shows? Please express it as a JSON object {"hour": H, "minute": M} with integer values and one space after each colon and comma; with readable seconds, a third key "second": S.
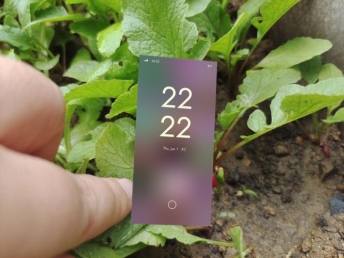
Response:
{"hour": 22, "minute": 22}
